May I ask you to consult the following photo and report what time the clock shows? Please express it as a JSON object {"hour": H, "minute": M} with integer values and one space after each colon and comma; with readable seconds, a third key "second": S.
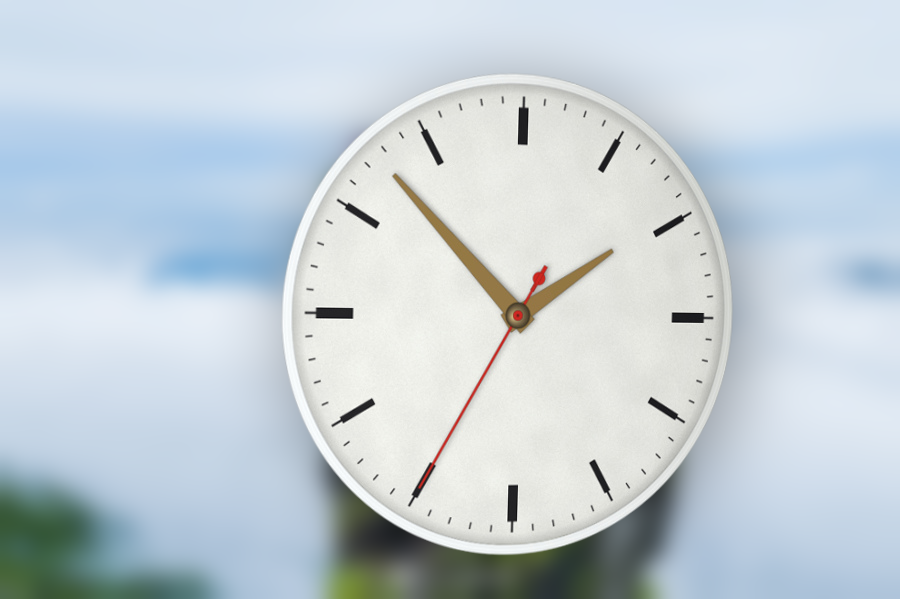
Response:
{"hour": 1, "minute": 52, "second": 35}
